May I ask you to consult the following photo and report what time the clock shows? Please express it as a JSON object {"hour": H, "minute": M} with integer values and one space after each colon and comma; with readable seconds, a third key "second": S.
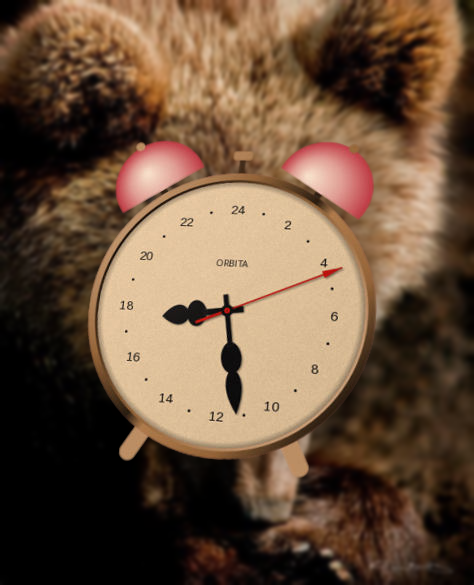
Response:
{"hour": 17, "minute": 28, "second": 11}
